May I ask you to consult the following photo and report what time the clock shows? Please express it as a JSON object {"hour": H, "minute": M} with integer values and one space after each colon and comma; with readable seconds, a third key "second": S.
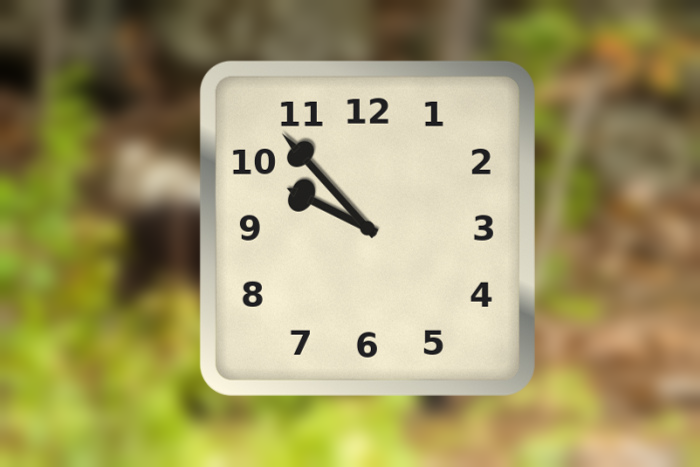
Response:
{"hour": 9, "minute": 53}
